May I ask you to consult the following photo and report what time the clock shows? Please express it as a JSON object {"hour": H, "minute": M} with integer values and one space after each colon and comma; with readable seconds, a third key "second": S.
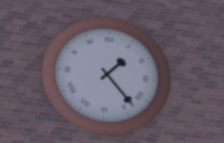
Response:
{"hour": 1, "minute": 23}
